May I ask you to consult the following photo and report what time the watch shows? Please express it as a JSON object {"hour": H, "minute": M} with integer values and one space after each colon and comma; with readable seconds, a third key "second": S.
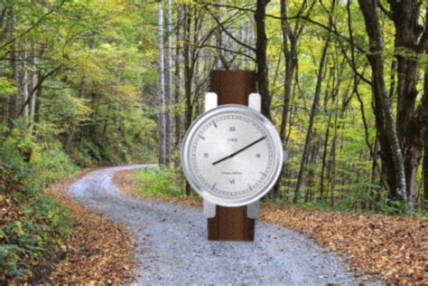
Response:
{"hour": 8, "minute": 10}
